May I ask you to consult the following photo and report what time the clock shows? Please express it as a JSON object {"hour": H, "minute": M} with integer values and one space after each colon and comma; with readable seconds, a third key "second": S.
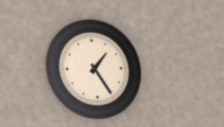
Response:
{"hour": 1, "minute": 25}
